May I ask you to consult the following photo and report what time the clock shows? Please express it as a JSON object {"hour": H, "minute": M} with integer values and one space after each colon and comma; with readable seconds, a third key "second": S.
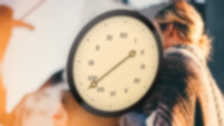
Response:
{"hour": 1, "minute": 38}
